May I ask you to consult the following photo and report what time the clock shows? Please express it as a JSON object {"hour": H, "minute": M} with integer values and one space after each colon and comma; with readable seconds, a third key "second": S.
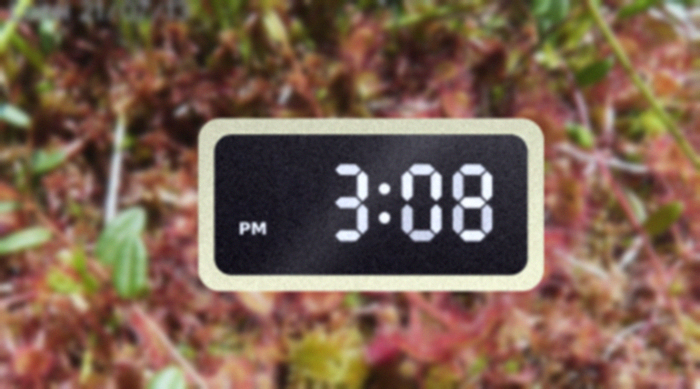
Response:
{"hour": 3, "minute": 8}
